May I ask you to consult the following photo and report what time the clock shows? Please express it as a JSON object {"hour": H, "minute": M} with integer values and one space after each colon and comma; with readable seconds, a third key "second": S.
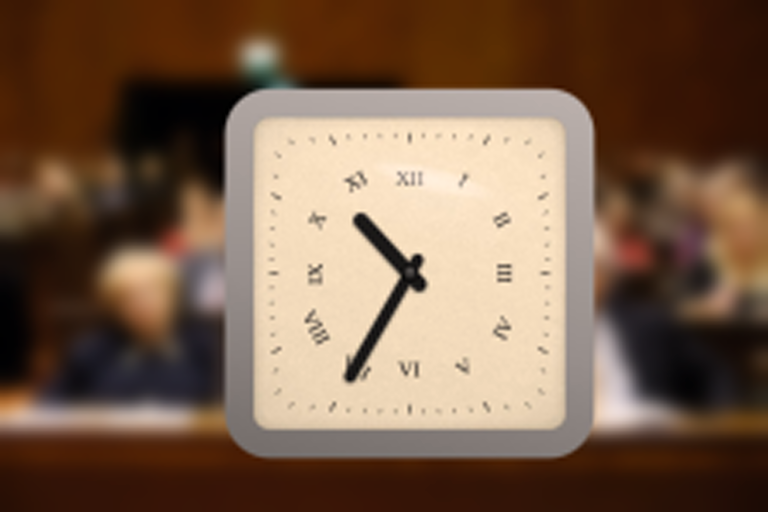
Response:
{"hour": 10, "minute": 35}
